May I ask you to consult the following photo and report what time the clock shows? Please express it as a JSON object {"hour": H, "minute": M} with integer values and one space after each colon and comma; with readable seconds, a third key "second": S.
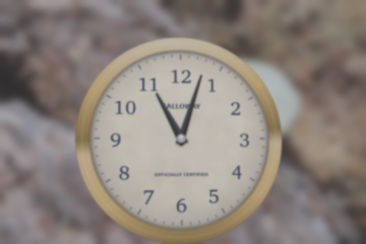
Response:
{"hour": 11, "minute": 3}
